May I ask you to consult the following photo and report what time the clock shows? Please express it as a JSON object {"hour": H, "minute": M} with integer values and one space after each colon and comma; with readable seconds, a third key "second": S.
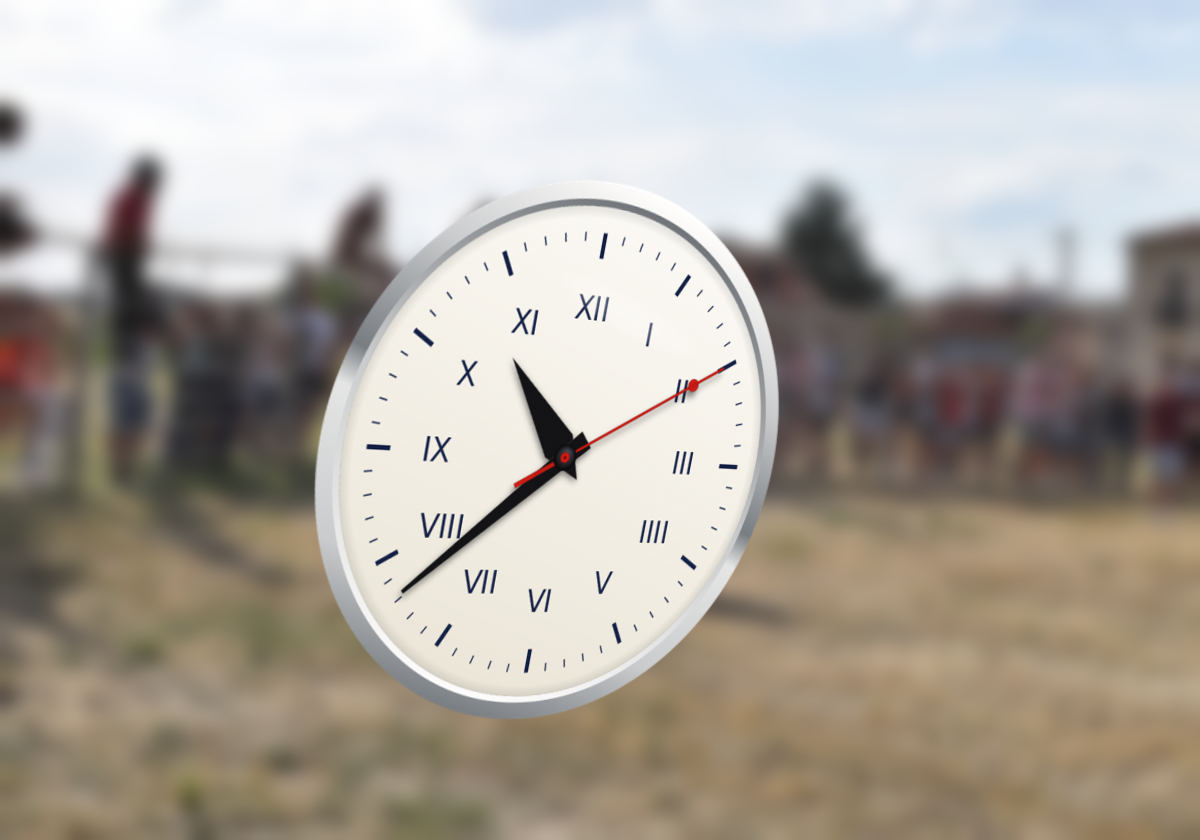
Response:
{"hour": 10, "minute": 38, "second": 10}
